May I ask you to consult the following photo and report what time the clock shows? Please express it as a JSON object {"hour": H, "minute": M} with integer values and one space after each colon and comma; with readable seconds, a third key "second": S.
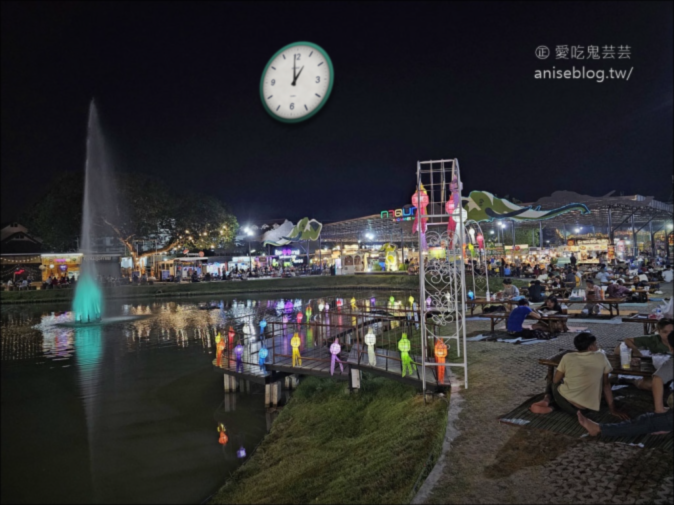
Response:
{"hour": 12, "minute": 59}
